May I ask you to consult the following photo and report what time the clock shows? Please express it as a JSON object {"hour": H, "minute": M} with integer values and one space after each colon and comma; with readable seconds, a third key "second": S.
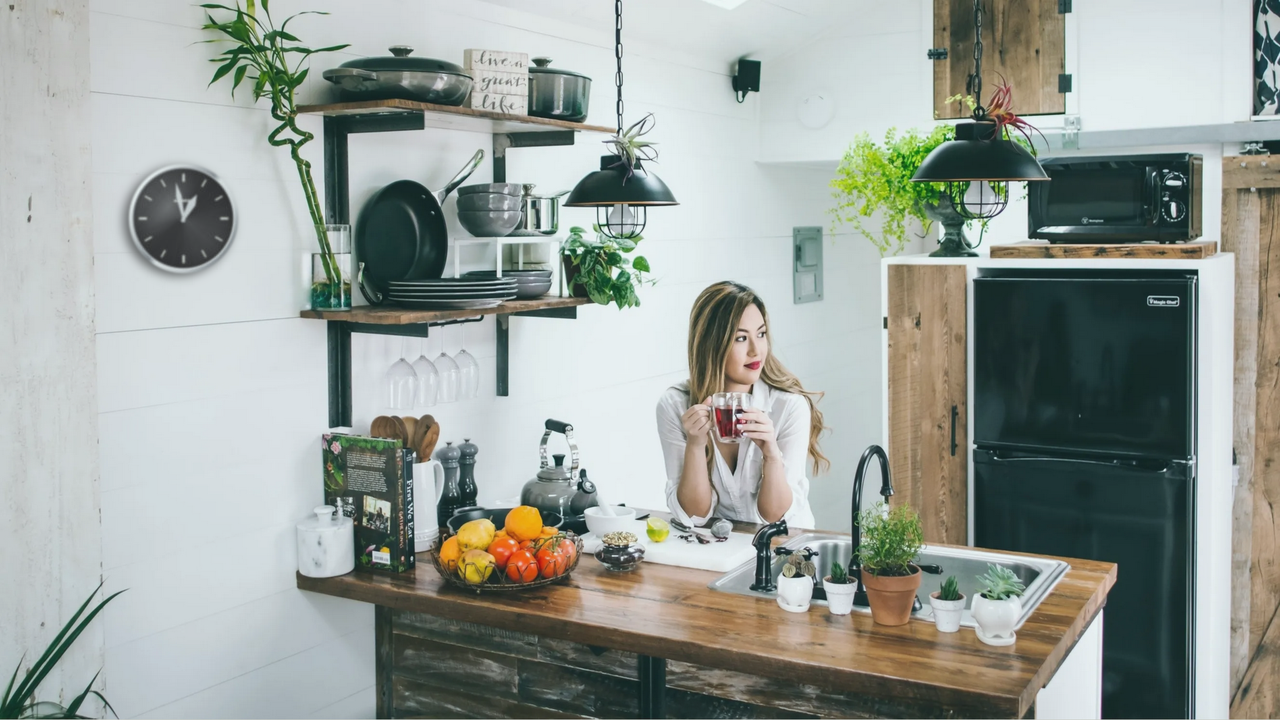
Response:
{"hour": 12, "minute": 58}
